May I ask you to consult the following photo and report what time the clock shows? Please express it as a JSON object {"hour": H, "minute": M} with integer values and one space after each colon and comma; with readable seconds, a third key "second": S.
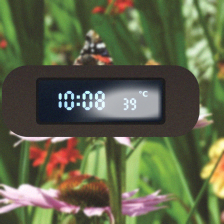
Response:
{"hour": 10, "minute": 8}
